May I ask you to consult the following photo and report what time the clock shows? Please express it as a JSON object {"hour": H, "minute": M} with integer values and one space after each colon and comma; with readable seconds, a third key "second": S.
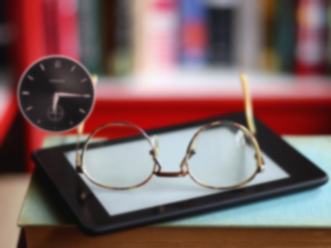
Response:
{"hour": 6, "minute": 15}
